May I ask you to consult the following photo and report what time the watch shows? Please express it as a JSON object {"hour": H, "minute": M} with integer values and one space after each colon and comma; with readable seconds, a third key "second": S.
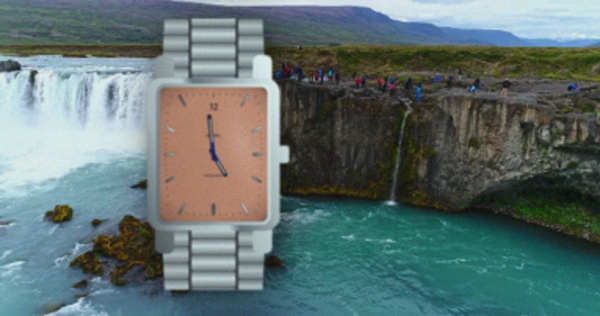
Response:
{"hour": 4, "minute": 59}
